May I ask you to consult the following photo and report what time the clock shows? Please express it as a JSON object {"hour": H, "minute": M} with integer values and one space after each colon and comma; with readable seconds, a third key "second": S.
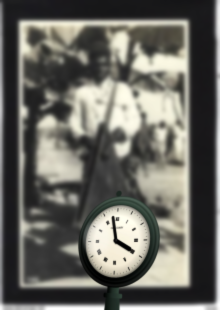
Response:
{"hour": 3, "minute": 58}
